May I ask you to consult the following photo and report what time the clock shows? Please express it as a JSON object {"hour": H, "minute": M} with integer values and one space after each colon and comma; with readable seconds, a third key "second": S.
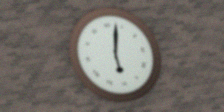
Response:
{"hour": 6, "minute": 3}
